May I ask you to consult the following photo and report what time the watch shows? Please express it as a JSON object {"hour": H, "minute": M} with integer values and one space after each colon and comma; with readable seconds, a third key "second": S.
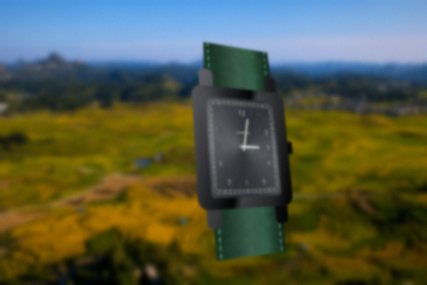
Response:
{"hour": 3, "minute": 2}
